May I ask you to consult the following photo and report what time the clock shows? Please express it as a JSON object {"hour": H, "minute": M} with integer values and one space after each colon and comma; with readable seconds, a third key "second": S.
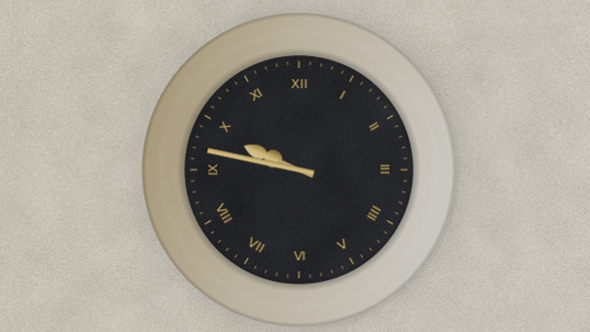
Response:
{"hour": 9, "minute": 47}
